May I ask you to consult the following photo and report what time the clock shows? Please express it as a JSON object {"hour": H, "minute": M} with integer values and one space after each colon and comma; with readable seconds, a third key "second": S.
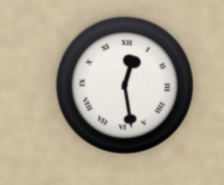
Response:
{"hour": 12, "minute": 28}
